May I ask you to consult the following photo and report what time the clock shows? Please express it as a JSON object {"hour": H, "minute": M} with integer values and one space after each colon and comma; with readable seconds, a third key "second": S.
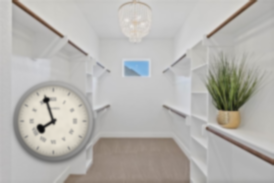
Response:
{"hour": 7, "minute": 57}
